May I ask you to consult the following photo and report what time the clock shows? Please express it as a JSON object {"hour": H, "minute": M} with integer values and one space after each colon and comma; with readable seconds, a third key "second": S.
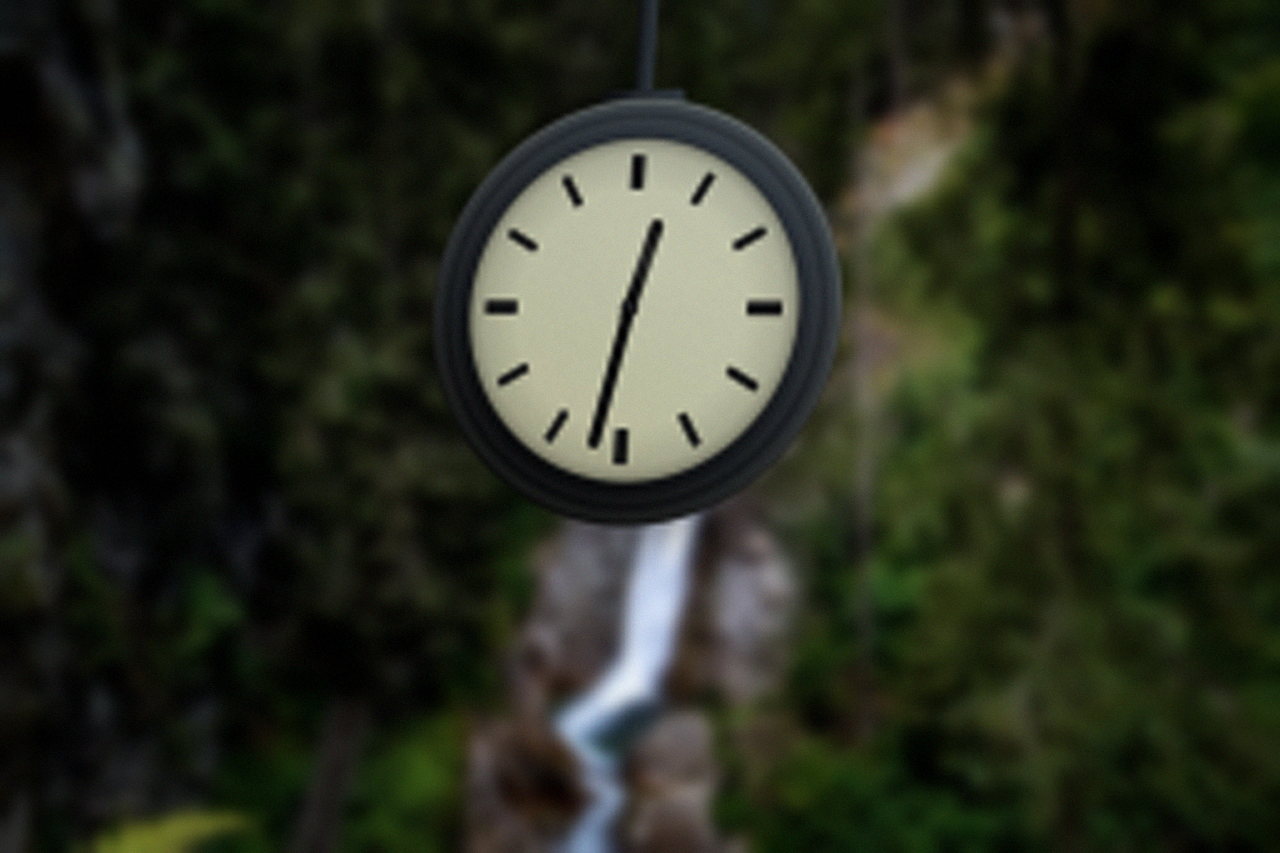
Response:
{"hour": 12, "minute": 32}
